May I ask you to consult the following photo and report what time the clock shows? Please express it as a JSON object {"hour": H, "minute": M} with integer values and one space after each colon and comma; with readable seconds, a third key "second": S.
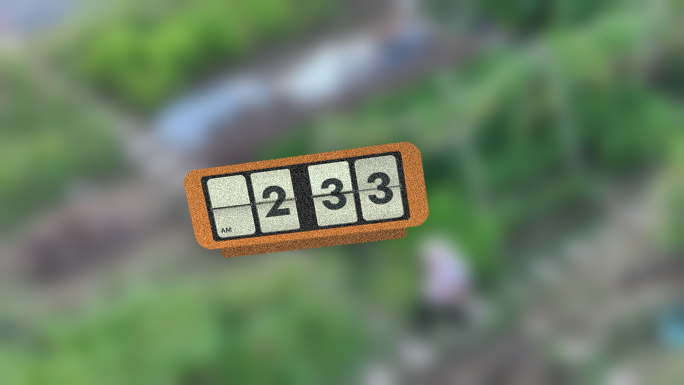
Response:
{"hour": 2, "minute": 33}
